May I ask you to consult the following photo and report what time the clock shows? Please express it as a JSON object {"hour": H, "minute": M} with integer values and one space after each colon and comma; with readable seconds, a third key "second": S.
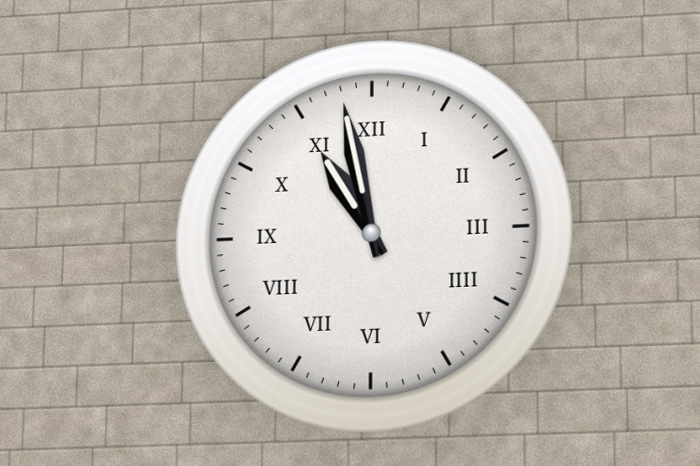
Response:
{"hour": 10, "minute": 58}
